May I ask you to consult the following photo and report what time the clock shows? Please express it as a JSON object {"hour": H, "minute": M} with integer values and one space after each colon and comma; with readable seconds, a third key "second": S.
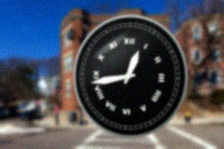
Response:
{"hour": 12, "minute": 43}
